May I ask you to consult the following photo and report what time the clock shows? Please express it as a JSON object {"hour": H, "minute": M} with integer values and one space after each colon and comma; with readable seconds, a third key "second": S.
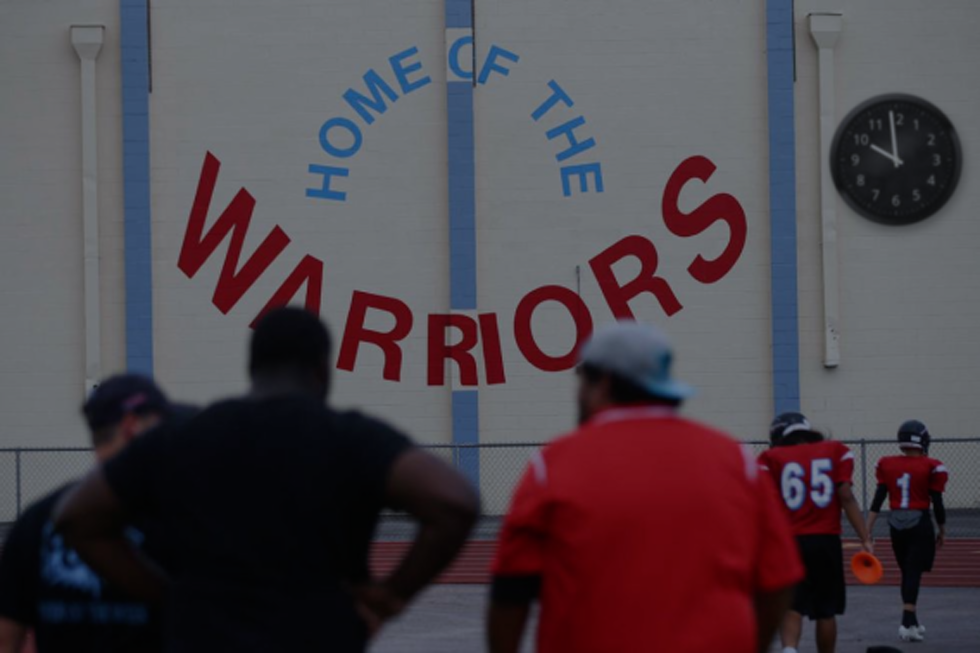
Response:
{"hour": 9, "minute": 59}
